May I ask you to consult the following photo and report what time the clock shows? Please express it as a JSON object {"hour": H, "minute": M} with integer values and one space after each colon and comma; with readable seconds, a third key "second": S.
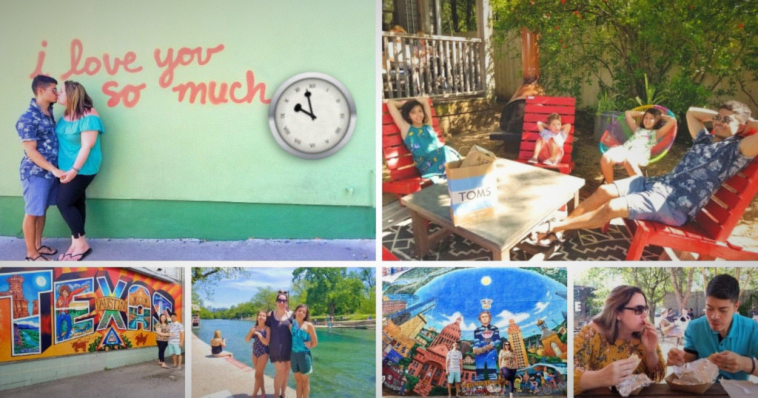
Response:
{"hour": 9, "minute": 58}
